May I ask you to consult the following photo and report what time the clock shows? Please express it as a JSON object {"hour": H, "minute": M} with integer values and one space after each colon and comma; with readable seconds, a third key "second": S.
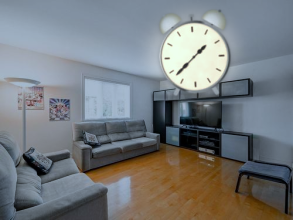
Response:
{"hour": 1, "minute": 38}
